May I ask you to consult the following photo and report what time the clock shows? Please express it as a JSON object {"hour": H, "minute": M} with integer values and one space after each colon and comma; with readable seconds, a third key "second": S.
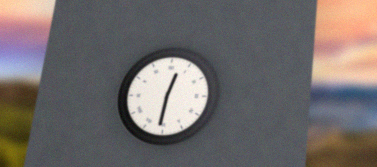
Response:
{"hour": 12, "minute": 31}
